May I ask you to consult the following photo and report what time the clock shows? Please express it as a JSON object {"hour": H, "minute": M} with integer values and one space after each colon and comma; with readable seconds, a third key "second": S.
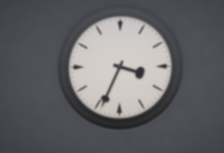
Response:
{"hour": 3, "minute": 34}
